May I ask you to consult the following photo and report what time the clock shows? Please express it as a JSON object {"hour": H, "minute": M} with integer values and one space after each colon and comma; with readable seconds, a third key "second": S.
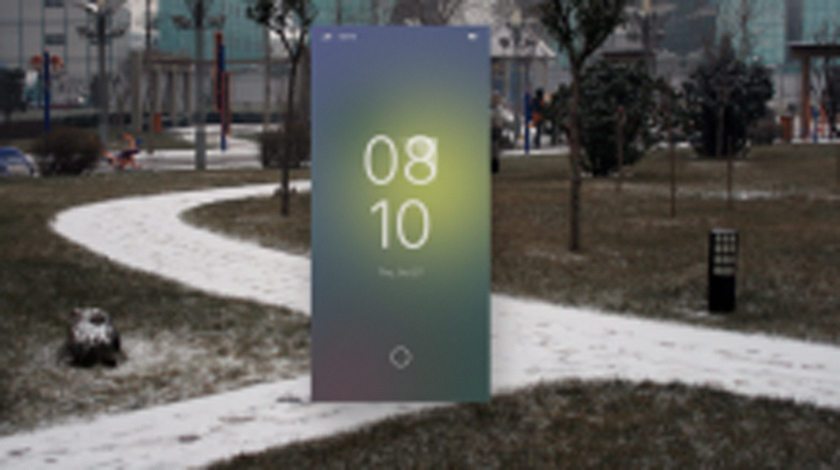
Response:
{"hour": 8, "minute": 10}
